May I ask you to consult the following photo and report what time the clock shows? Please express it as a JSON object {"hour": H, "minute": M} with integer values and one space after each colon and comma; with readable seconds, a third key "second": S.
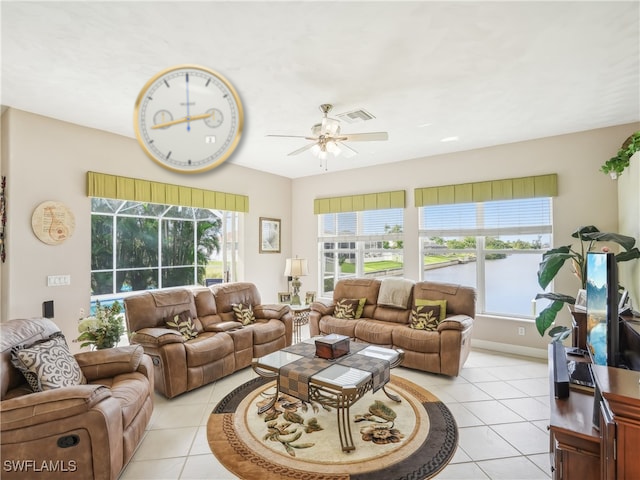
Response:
{"hour": 2, "minute": 43}
